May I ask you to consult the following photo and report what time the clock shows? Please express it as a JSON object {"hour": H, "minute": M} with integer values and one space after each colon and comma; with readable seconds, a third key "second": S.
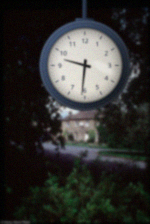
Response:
{"hour": 9, "minute": 31}
